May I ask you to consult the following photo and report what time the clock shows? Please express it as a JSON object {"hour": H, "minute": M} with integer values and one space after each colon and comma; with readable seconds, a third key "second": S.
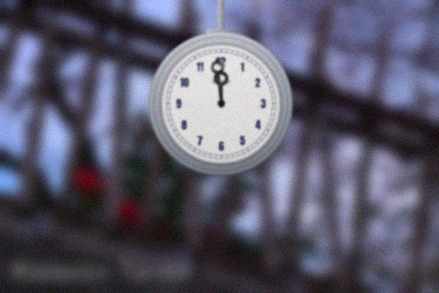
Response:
{"hour": 11, "minute": 59}
